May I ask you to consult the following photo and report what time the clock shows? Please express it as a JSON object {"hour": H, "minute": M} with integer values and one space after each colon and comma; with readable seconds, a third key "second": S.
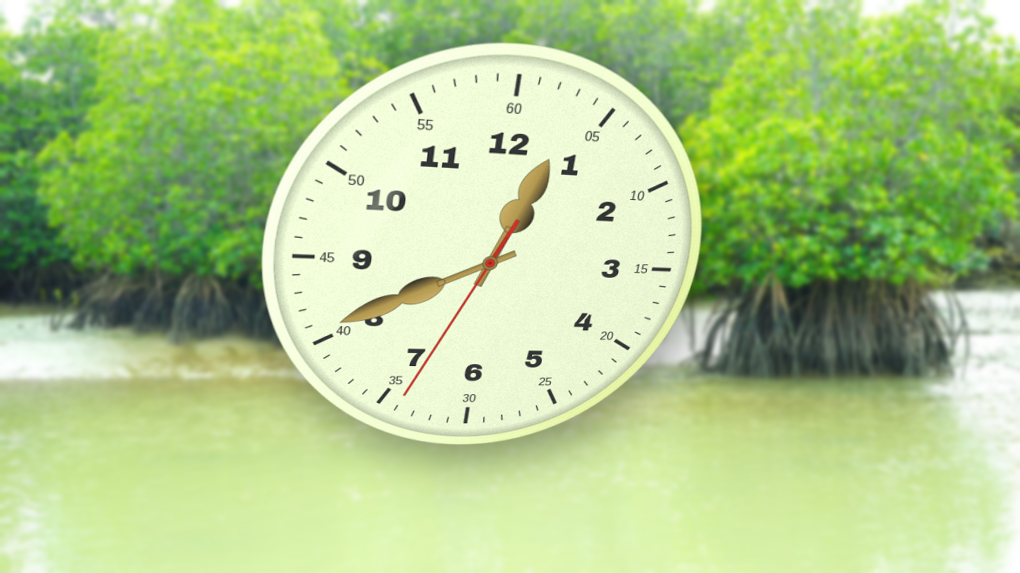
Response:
{"hour": 12, "minute": 40, "second": 34}
